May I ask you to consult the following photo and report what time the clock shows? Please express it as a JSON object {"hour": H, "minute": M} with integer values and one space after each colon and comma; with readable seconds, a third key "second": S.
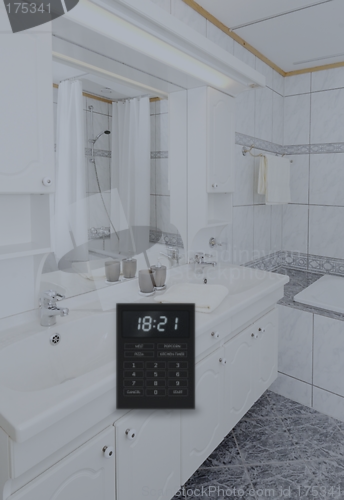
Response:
{"hour": 18, "minute": 21}
